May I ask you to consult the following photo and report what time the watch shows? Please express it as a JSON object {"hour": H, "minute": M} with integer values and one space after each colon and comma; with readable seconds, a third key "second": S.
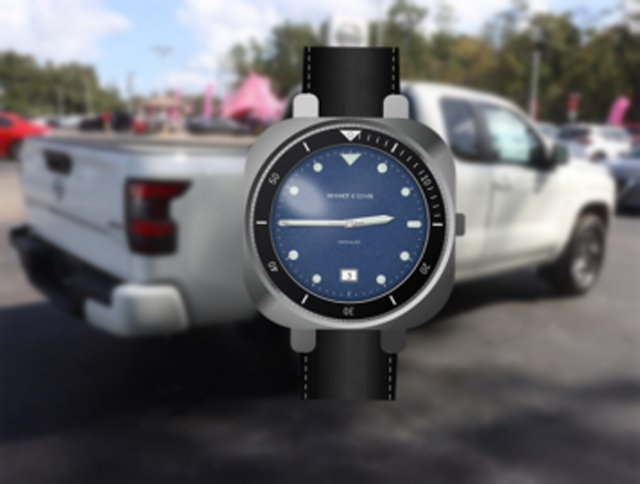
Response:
{"hour": 2, "minute": 45}
